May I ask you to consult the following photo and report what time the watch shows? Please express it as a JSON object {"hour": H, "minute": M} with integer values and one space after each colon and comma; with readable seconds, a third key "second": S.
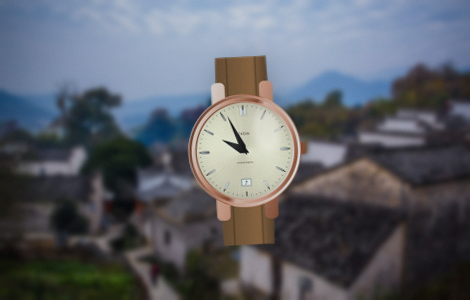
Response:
{"hour": 9, "minute": 56}
